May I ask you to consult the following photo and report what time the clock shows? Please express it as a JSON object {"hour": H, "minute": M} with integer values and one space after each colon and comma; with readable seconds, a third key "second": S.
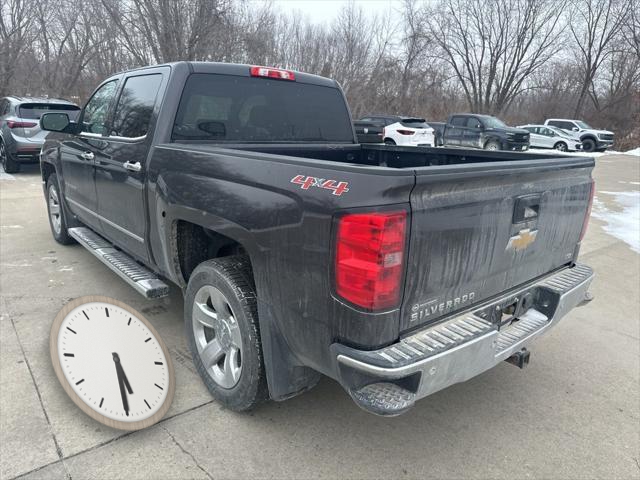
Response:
{"hour": 5, "minute": 30}
